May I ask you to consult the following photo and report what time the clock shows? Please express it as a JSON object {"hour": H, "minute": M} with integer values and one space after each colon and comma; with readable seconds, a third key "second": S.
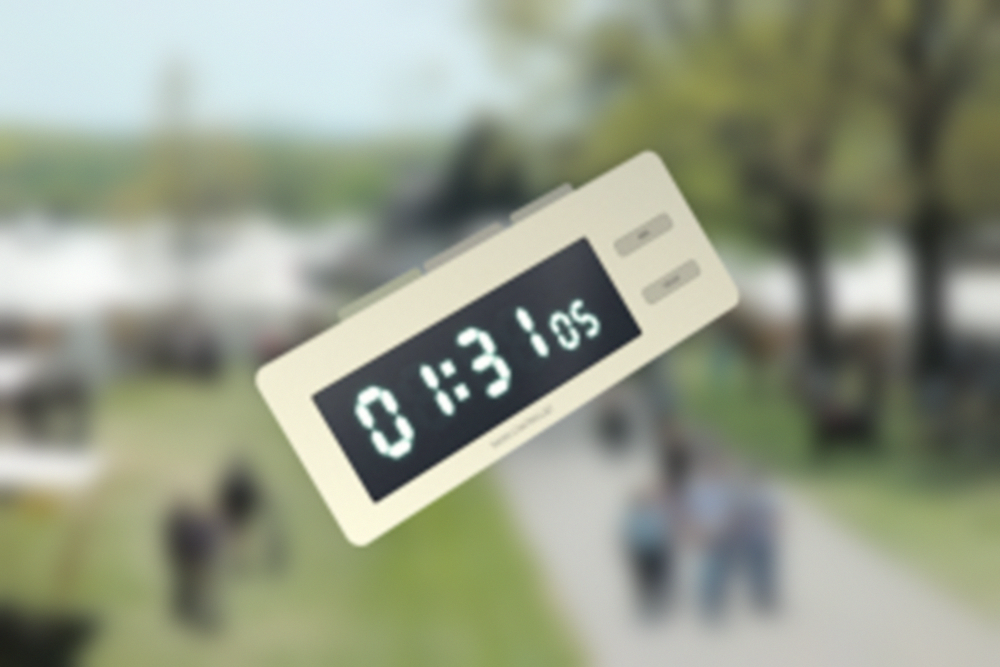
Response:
{"hour": 1, "minute": 31, "second": 5}
